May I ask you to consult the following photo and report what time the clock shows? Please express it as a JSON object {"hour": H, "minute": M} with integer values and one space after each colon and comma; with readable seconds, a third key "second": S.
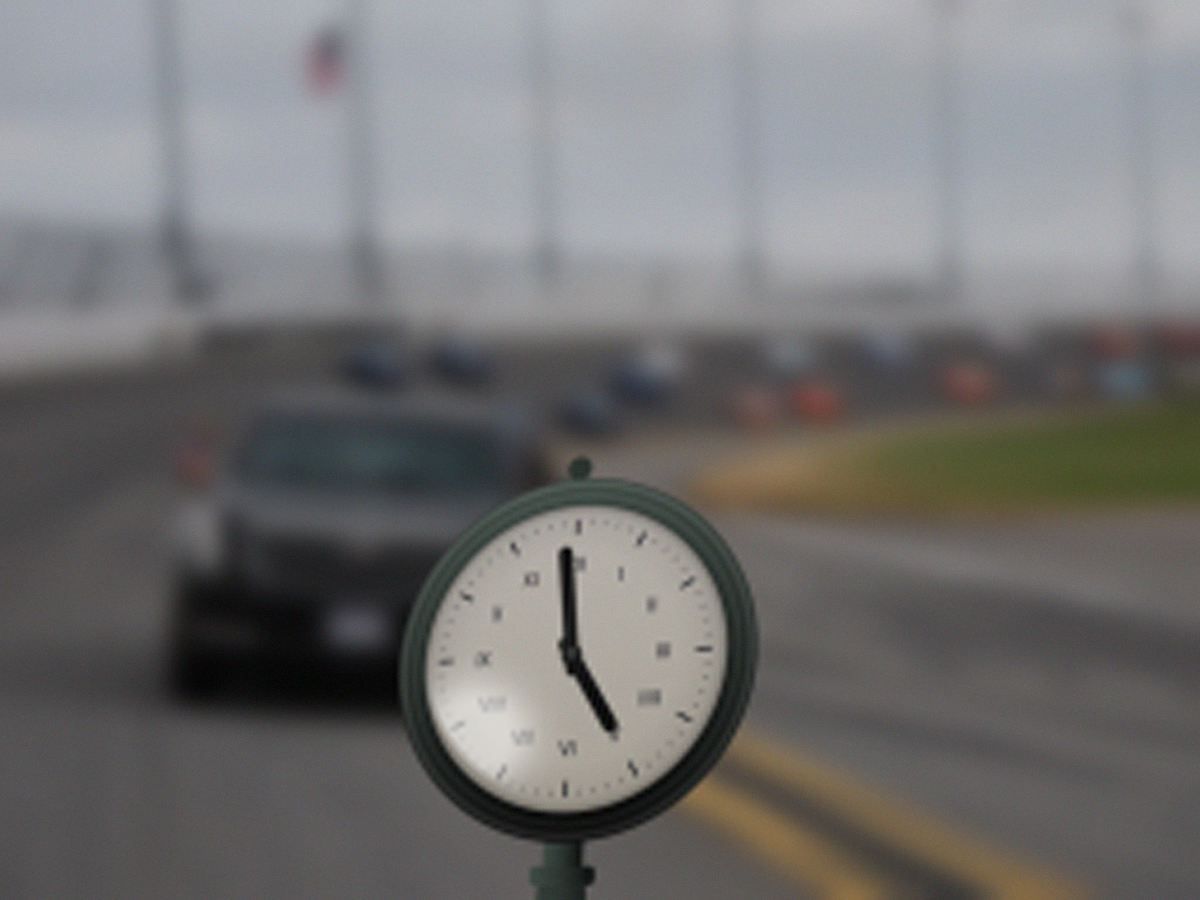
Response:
{"hour": 4, "minute": 59}
